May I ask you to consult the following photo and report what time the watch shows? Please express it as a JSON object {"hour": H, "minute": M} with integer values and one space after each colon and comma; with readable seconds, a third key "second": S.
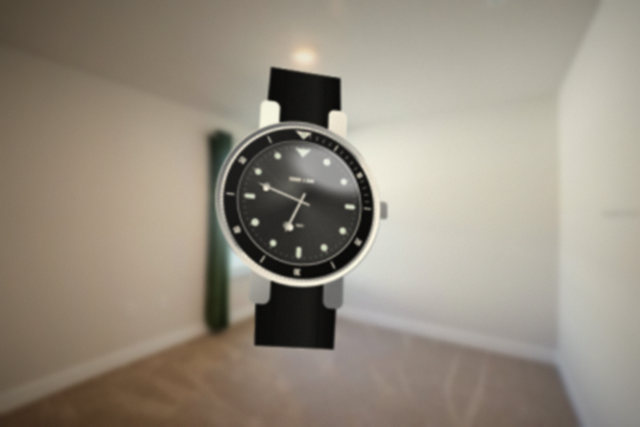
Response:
{"hour": 6, "minute": 48}
